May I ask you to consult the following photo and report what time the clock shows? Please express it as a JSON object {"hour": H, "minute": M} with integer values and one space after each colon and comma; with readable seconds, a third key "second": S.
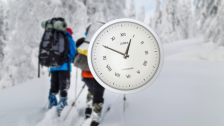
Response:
{"hour": 12, "minute": 50}
